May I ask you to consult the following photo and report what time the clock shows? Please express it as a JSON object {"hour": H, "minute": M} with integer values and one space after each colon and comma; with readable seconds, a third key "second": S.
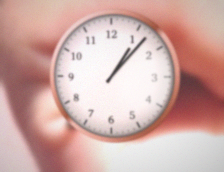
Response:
{"hour": 1, "minute": 7}
